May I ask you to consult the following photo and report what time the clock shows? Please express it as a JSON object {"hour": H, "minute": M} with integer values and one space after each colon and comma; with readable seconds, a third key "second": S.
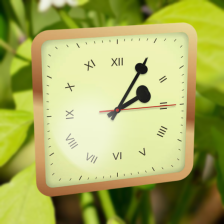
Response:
{"hour": 2, "minute": 5, "second": 15}
